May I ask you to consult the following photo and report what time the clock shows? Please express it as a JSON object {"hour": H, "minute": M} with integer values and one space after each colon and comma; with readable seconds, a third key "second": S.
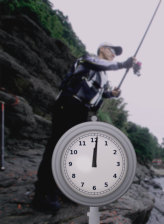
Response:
{"hour": 12, "minute": 1}
